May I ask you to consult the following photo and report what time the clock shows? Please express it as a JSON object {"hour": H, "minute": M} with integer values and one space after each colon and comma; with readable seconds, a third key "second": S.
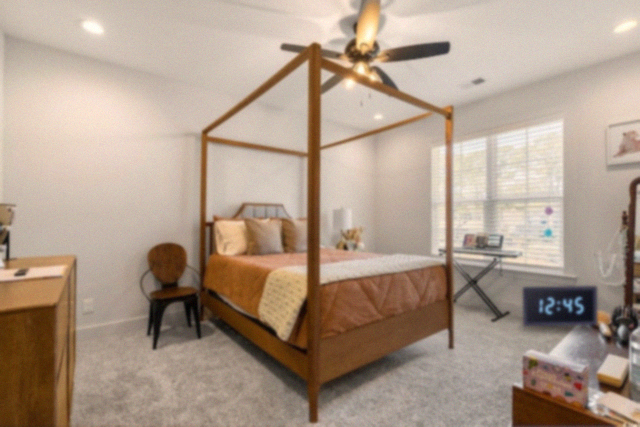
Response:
{"hour": 12, "minute": 45}
